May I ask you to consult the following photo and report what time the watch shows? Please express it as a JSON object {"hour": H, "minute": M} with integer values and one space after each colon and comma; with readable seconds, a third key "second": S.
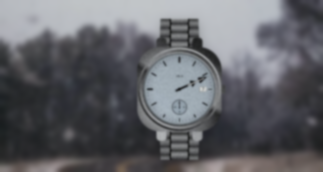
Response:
{"hour": 2, "minute": 11}
